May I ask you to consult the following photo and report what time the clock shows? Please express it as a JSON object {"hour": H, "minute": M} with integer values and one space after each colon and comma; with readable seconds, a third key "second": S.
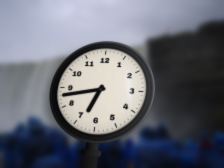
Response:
{"hour": 6, "minute": 43}
